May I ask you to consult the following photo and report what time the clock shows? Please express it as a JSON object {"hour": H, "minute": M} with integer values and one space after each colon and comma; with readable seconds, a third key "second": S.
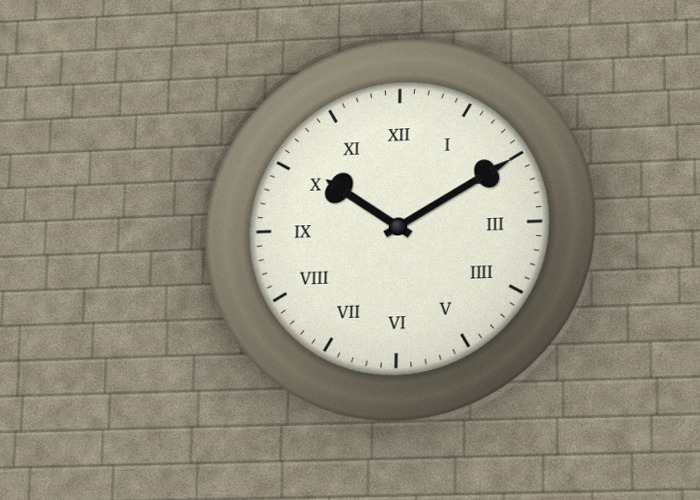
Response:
{"hour": 10, "minute": 10}
